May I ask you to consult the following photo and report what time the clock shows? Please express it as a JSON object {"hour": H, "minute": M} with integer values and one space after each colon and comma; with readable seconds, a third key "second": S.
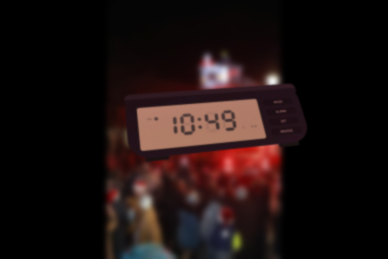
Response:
{"hour": 10, "minute": 49}
